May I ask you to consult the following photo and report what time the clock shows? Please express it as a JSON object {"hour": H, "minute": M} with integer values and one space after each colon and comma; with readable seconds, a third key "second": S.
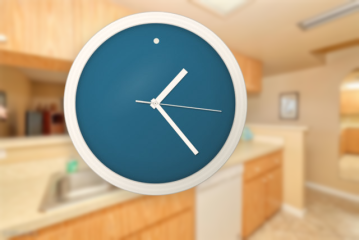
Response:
{"hour": 1, "minute": 23, "second": 16}
